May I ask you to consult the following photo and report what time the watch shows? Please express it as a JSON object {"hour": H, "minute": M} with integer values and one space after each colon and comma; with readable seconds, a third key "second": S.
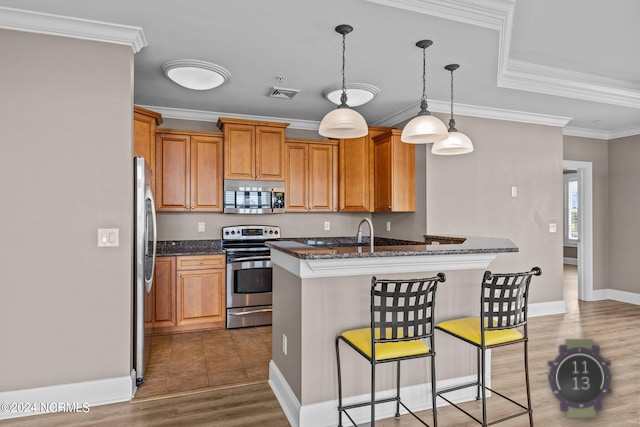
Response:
{"hour": 11, "minute": 13}
